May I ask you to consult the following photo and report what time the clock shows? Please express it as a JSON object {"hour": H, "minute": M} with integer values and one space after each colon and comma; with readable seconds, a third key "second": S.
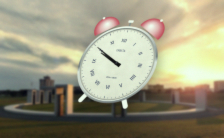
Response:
{"hour": 9, "minute": 50}
